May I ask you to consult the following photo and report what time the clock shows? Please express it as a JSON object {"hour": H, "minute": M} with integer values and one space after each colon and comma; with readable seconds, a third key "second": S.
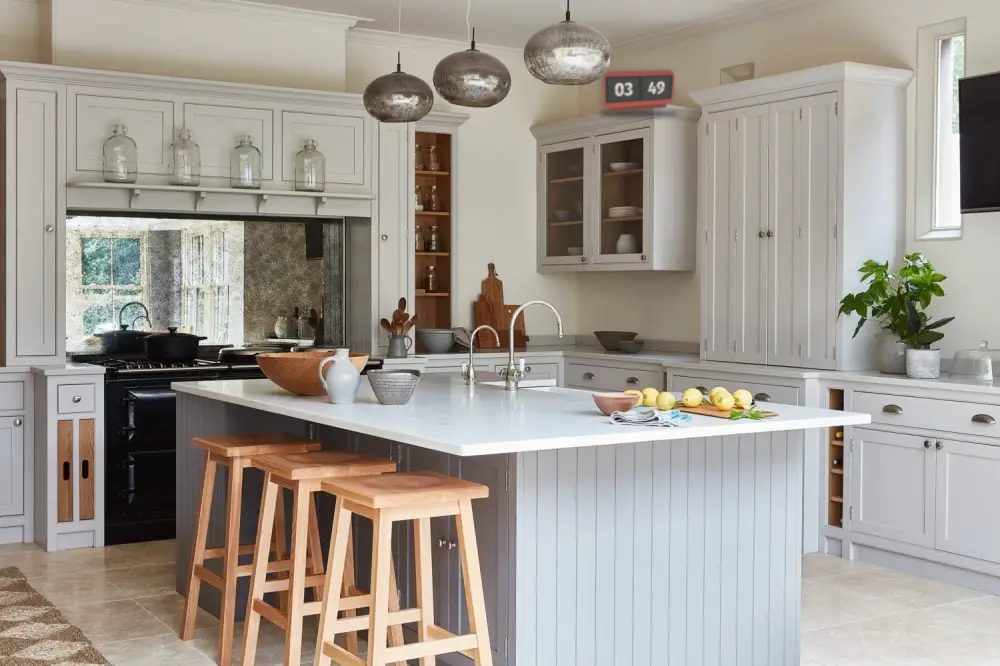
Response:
{"hour": 3, "minute": 49}
